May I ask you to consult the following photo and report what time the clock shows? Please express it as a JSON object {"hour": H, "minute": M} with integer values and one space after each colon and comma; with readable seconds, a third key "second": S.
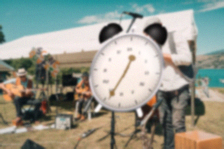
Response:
{"hour": 12, "minute": 34}
